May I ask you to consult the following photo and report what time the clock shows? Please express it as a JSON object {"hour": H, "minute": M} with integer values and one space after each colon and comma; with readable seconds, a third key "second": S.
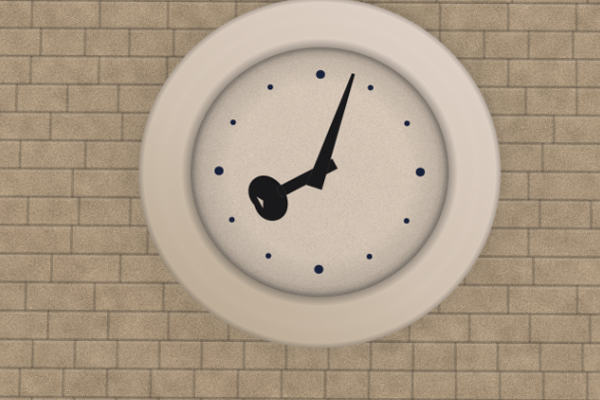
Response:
{"hour": 8, "minute": 3}
